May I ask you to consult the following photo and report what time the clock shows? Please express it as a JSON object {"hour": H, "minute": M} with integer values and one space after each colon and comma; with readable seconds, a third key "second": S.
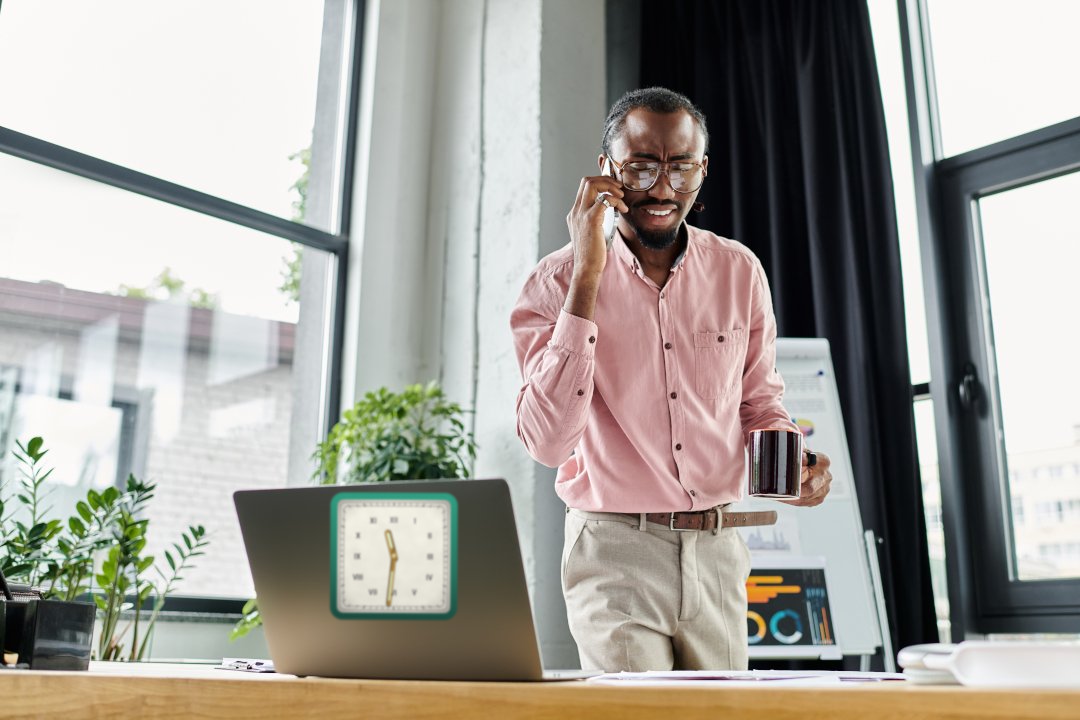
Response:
{"hour": 11, "minute": 31}
